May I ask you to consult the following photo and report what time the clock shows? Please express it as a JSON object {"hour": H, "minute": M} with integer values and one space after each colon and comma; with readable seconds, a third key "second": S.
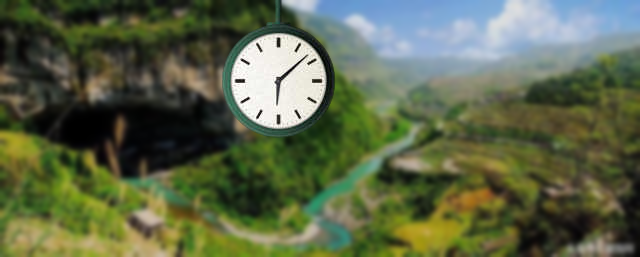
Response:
{"hour": 6, "minute": 8}
